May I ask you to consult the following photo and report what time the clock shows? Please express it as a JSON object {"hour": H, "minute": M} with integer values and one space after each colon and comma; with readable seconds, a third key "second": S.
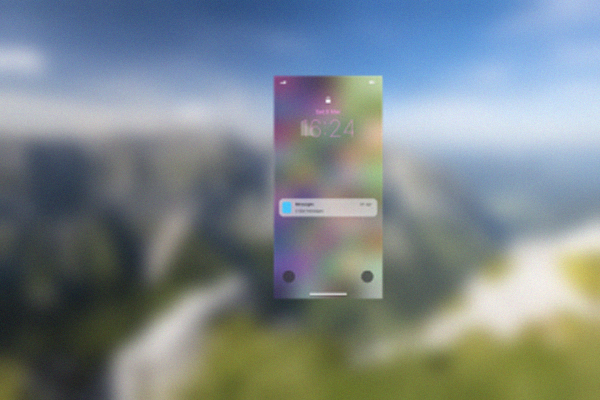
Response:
{"hour": 16, "minute": 24}
